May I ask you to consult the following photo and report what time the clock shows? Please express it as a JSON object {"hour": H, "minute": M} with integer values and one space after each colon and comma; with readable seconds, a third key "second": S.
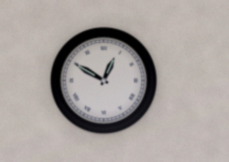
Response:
{"hour": 12, "minute": 50}
